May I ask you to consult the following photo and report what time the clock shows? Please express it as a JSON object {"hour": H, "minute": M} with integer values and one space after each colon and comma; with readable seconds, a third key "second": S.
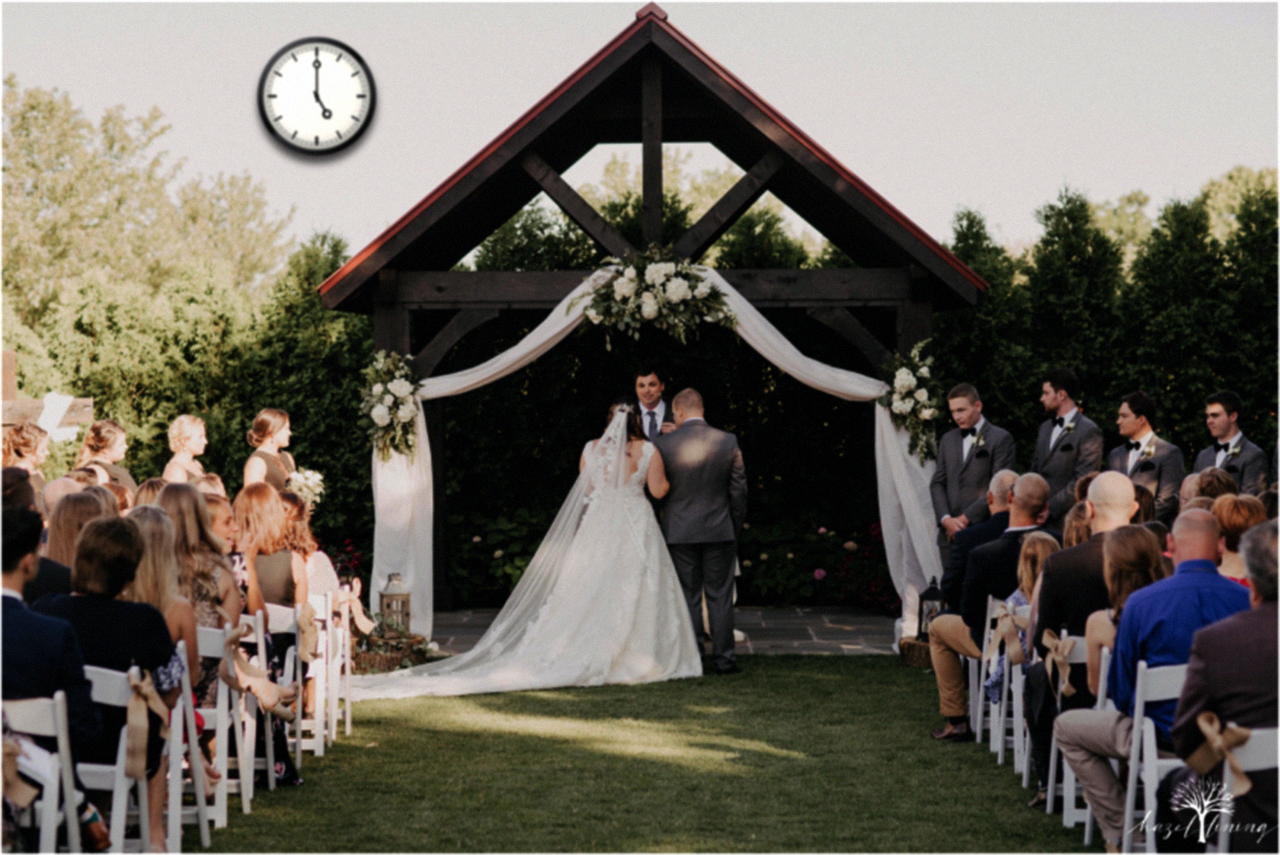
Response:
{"hour": 5, "minute": 0}
